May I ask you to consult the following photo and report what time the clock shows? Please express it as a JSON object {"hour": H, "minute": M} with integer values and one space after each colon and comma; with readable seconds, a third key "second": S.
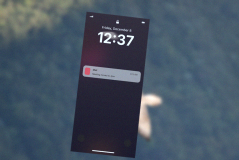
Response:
{"hour": 12, "minute": 37}
